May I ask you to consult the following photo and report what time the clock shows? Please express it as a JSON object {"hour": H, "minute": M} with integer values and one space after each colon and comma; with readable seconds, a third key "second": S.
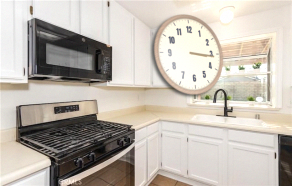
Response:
{"hour": 3, "minute": 16}
